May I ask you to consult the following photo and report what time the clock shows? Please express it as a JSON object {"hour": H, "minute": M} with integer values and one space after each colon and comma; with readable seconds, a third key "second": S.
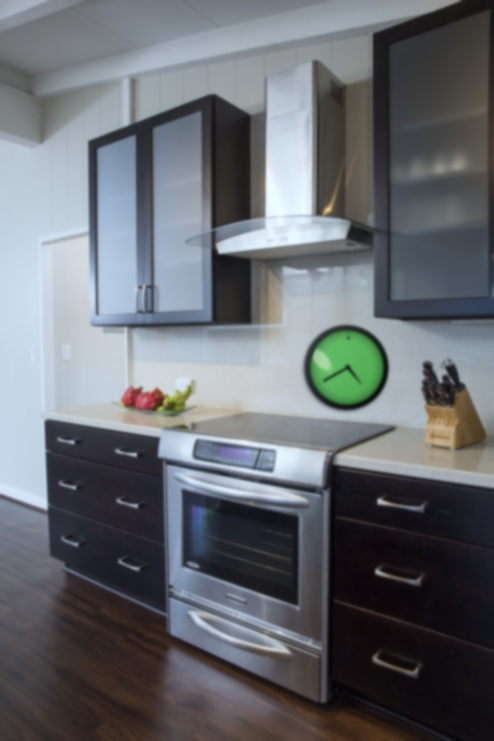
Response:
{"hour": 4, "minute": 40}
